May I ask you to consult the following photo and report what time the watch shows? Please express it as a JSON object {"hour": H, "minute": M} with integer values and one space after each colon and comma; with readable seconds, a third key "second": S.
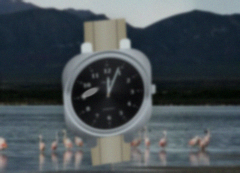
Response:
{"hour": 12, "minute": 4}
